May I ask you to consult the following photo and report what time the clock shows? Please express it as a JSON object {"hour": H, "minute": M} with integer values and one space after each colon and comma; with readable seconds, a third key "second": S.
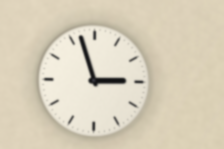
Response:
{"hour": 2, "minute": 57}
